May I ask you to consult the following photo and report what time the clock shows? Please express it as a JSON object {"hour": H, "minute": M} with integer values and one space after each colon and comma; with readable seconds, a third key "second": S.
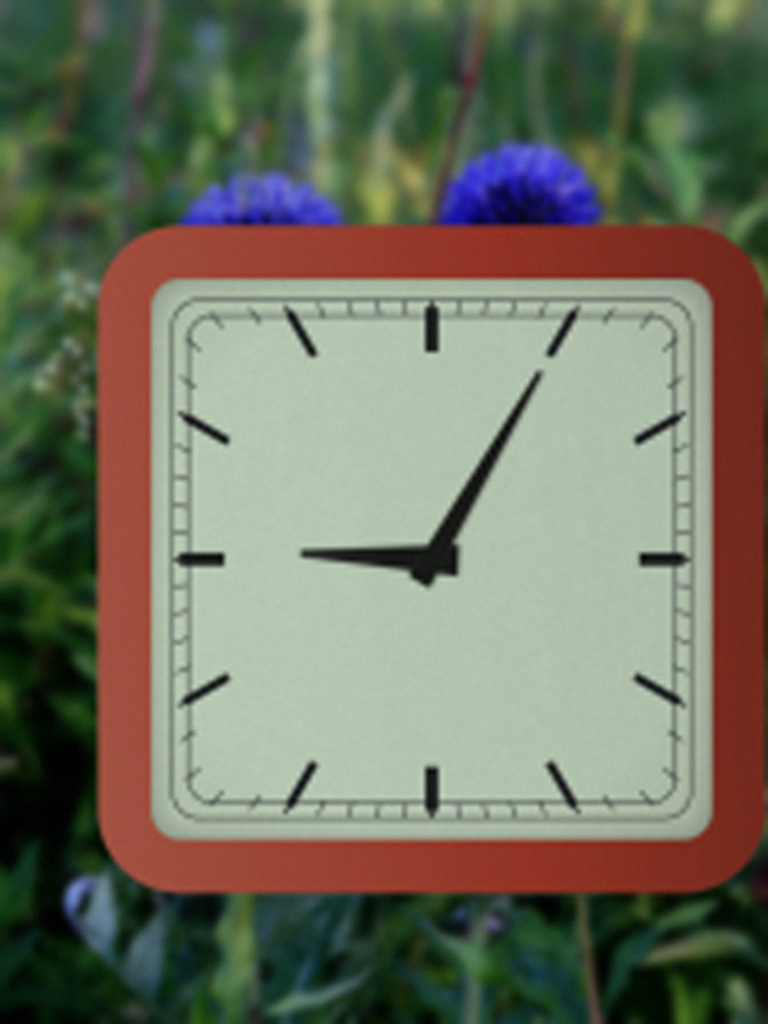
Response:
{"hour": 9, "minute": 5}
